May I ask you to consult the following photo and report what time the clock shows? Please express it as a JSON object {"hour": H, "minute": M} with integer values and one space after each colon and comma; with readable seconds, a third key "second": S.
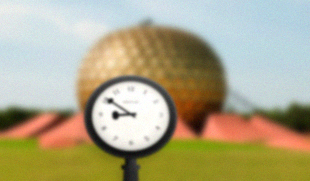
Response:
{"hour": 8, "minute": 51}
